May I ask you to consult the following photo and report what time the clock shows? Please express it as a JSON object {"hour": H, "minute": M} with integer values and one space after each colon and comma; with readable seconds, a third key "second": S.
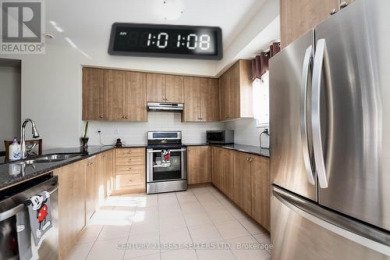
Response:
{"hour": 1, "minute": 1, "second": 8}
